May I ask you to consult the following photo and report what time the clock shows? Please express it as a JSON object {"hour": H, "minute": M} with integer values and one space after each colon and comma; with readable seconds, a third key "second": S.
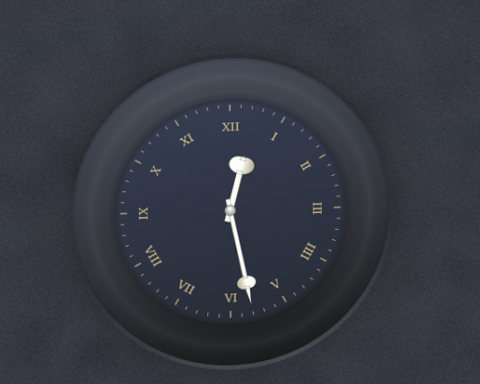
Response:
{"hour": 12, "minute": 28}
